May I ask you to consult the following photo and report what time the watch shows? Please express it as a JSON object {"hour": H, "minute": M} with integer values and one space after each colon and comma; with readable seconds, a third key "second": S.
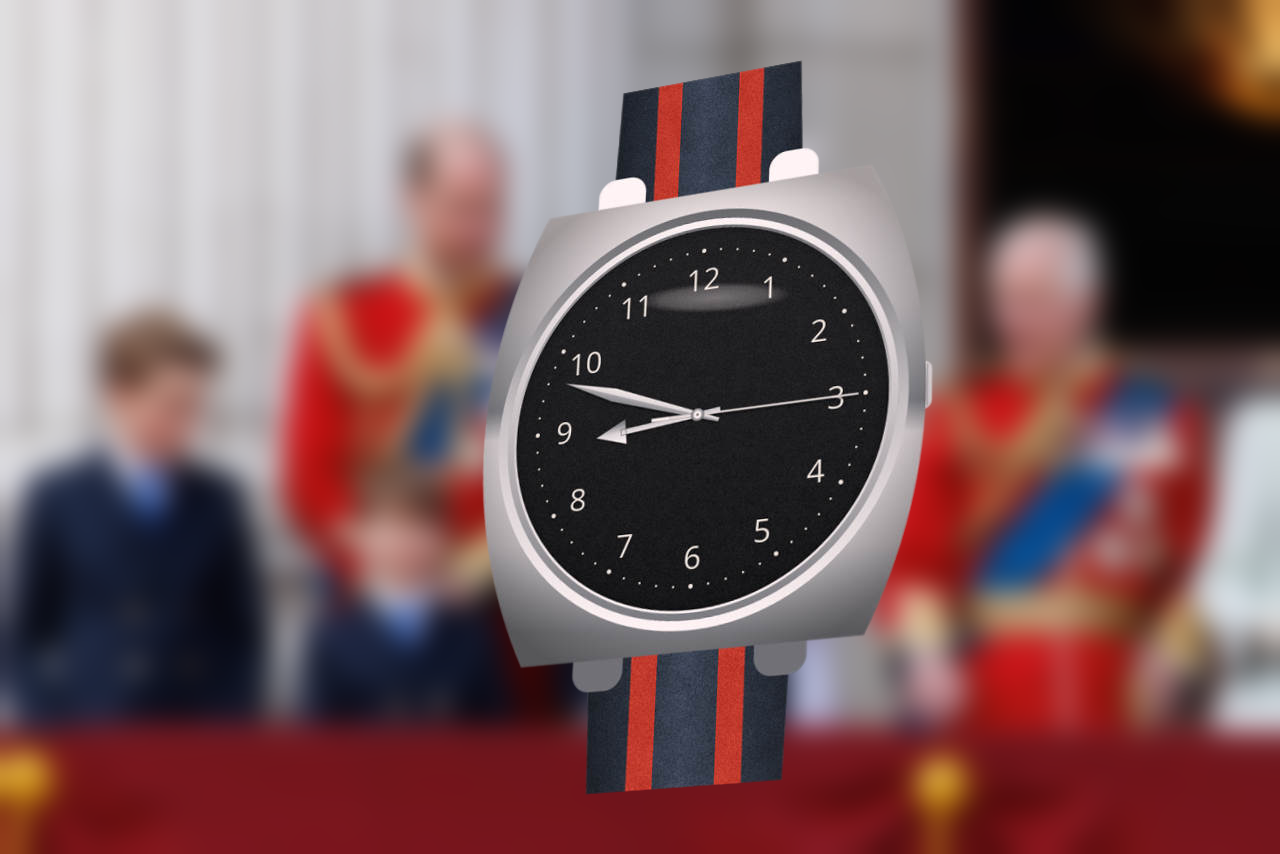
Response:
{"hour": 8, "minute": 48, "second": 15}
